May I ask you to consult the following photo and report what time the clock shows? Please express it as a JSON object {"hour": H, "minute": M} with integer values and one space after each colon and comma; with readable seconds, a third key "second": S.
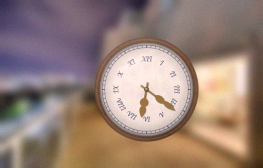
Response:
{"hour": 6, "minute": 21}
